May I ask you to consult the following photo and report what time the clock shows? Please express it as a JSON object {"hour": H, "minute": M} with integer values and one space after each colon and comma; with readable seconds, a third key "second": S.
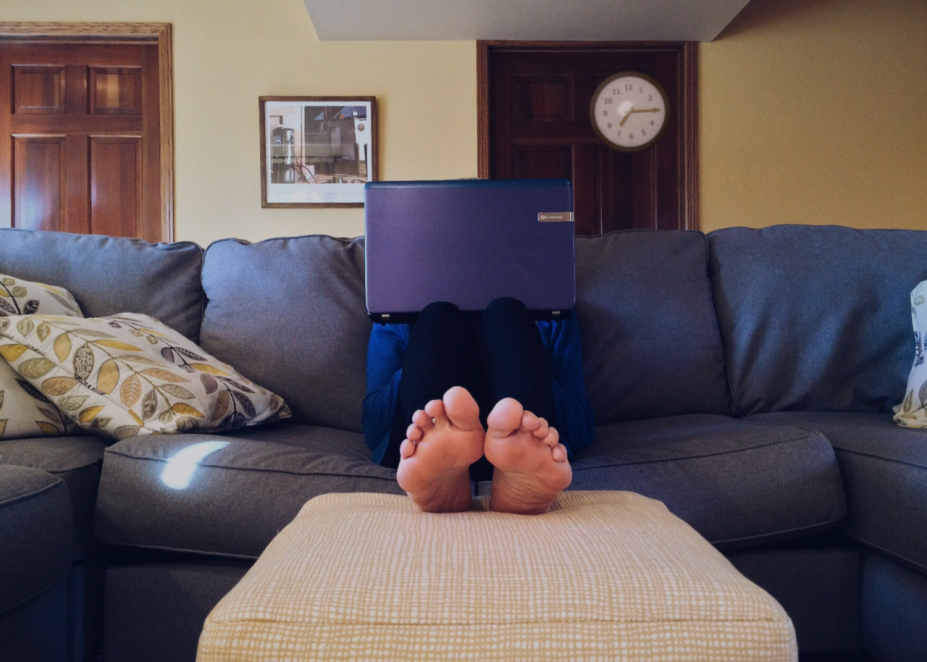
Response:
{"hour": 7, "minute": 15}
